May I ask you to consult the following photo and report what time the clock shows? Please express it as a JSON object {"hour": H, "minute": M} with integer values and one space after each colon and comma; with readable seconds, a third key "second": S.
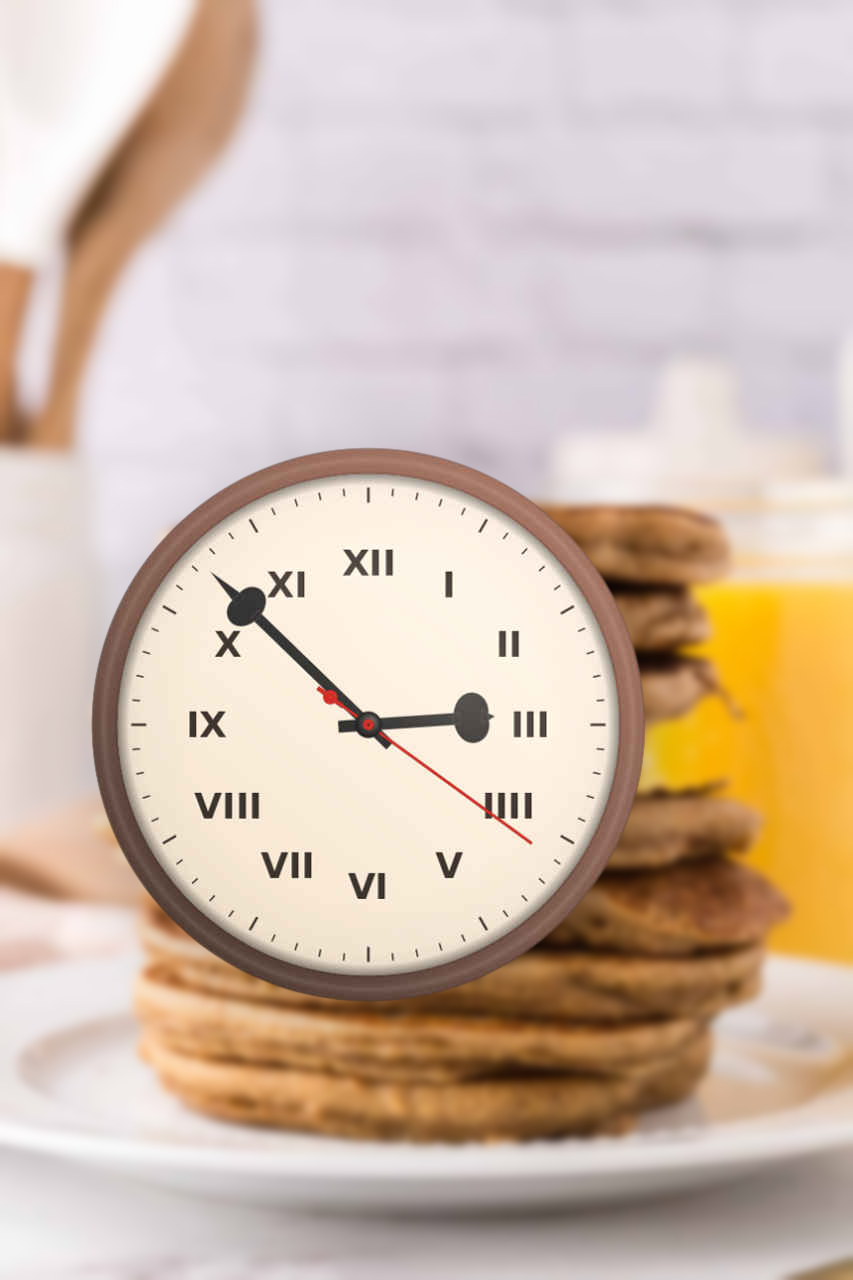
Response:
{"hour": 2, "minute": 52, "second": 21}
